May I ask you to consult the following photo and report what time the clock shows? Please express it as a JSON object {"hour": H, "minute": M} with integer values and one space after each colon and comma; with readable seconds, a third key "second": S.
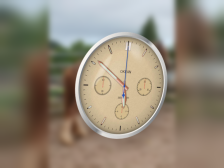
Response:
{"hour": 5, "minute": 51}
